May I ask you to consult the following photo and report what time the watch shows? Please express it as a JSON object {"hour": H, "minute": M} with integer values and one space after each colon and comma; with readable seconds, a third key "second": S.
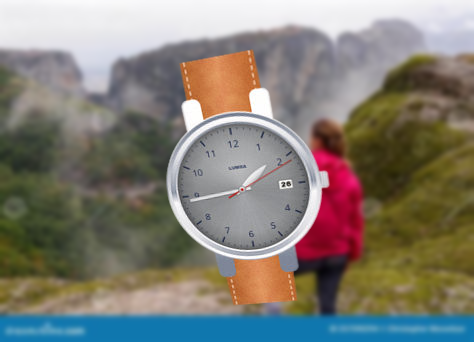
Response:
{"hour": 1, "minute": 44, "second": 11}
